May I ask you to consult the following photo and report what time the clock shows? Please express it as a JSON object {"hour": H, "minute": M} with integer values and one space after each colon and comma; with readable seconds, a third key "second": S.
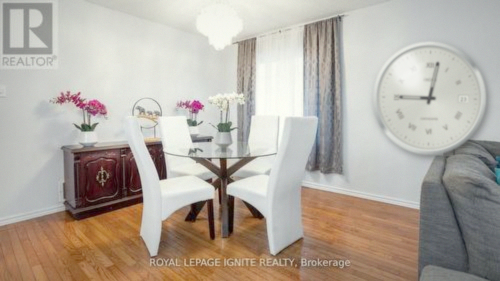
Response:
{"hour": 9, "minute": 2}
